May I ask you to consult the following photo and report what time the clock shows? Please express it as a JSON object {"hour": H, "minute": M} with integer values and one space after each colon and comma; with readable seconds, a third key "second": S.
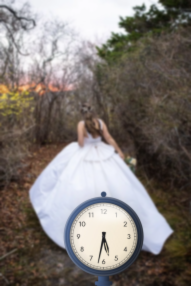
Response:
{"hour": 5, "minute": 32}
